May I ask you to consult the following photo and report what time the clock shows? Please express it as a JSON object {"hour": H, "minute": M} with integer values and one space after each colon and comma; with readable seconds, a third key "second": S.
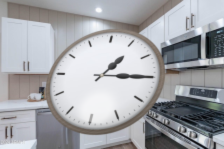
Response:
{"hour": 1, "minute": 15}
